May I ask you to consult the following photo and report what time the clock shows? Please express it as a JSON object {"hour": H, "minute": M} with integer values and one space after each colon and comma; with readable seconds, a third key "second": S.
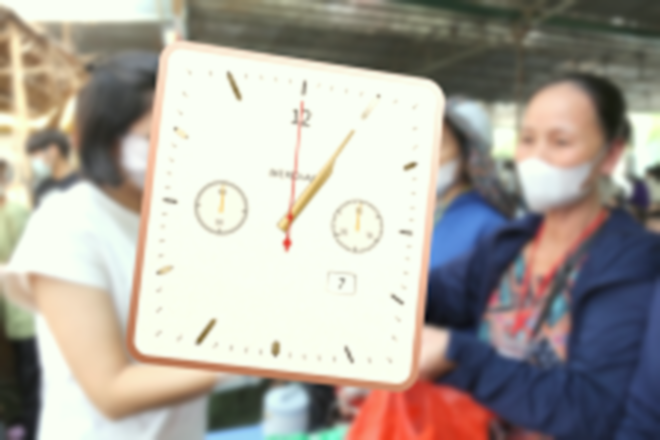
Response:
{"hour": 1, "minute": 5}
